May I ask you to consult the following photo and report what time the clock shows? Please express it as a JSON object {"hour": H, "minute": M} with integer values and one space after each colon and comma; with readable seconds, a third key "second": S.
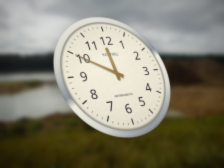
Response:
{"hour": 11, "minute": 50}
